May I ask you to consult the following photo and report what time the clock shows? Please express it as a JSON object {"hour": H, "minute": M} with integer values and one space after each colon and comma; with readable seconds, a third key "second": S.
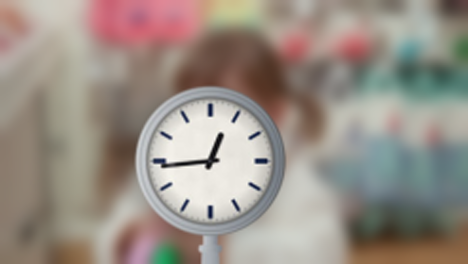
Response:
{"hour": 12, "minute": 44}
